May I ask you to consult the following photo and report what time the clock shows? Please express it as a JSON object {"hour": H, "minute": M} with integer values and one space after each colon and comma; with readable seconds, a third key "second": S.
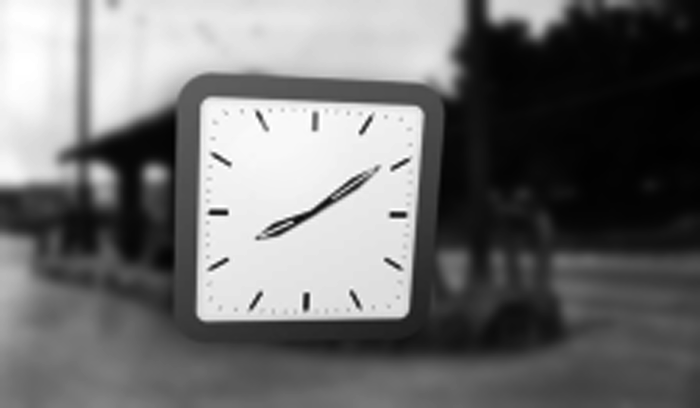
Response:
{"hour": 8, "minute": 9}
